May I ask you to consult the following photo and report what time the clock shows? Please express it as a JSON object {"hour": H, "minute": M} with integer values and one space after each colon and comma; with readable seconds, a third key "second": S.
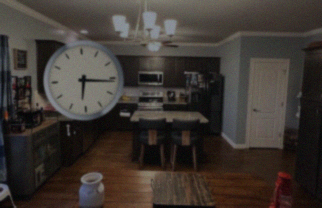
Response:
{"hour": 6, "minute": 16}
